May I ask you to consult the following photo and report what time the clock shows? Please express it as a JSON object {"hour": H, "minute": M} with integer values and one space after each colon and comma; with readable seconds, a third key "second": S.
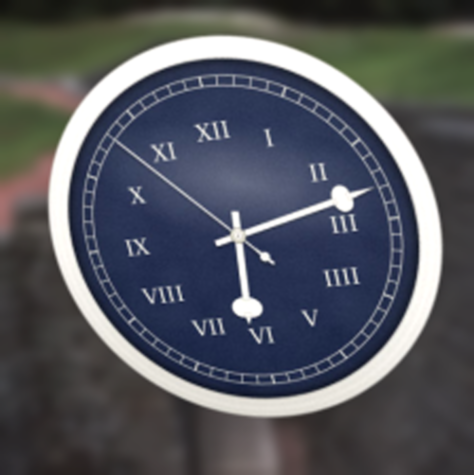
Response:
{"hour": 6, "minute": 12, "second": 53}
